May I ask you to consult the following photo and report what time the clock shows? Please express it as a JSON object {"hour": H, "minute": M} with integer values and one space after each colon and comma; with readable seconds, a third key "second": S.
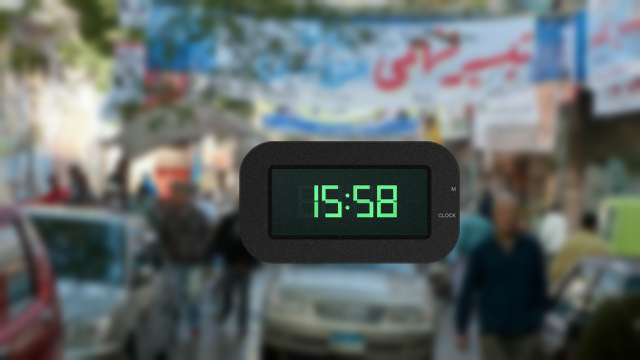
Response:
{"hour": 15, "minute": 58}
